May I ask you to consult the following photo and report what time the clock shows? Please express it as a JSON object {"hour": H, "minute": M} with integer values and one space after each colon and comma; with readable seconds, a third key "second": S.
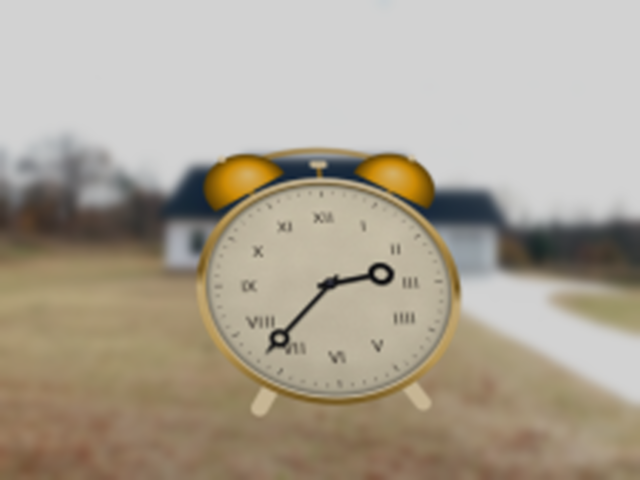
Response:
{"hour": 2, "minute": 37}
